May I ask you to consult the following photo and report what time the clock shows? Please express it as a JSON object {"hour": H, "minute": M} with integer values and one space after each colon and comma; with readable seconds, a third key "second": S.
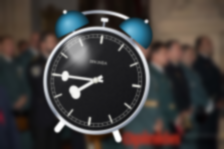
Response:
{"hour": 7, "minute": 45}
